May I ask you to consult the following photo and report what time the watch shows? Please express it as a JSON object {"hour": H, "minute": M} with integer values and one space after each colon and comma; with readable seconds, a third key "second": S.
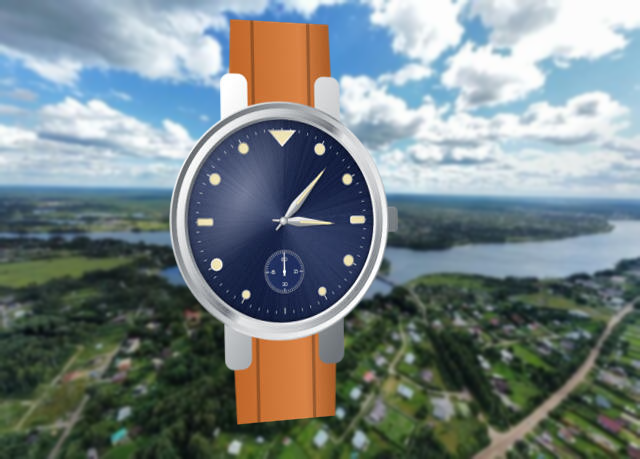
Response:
{"hour": 3, "minute": 7}
